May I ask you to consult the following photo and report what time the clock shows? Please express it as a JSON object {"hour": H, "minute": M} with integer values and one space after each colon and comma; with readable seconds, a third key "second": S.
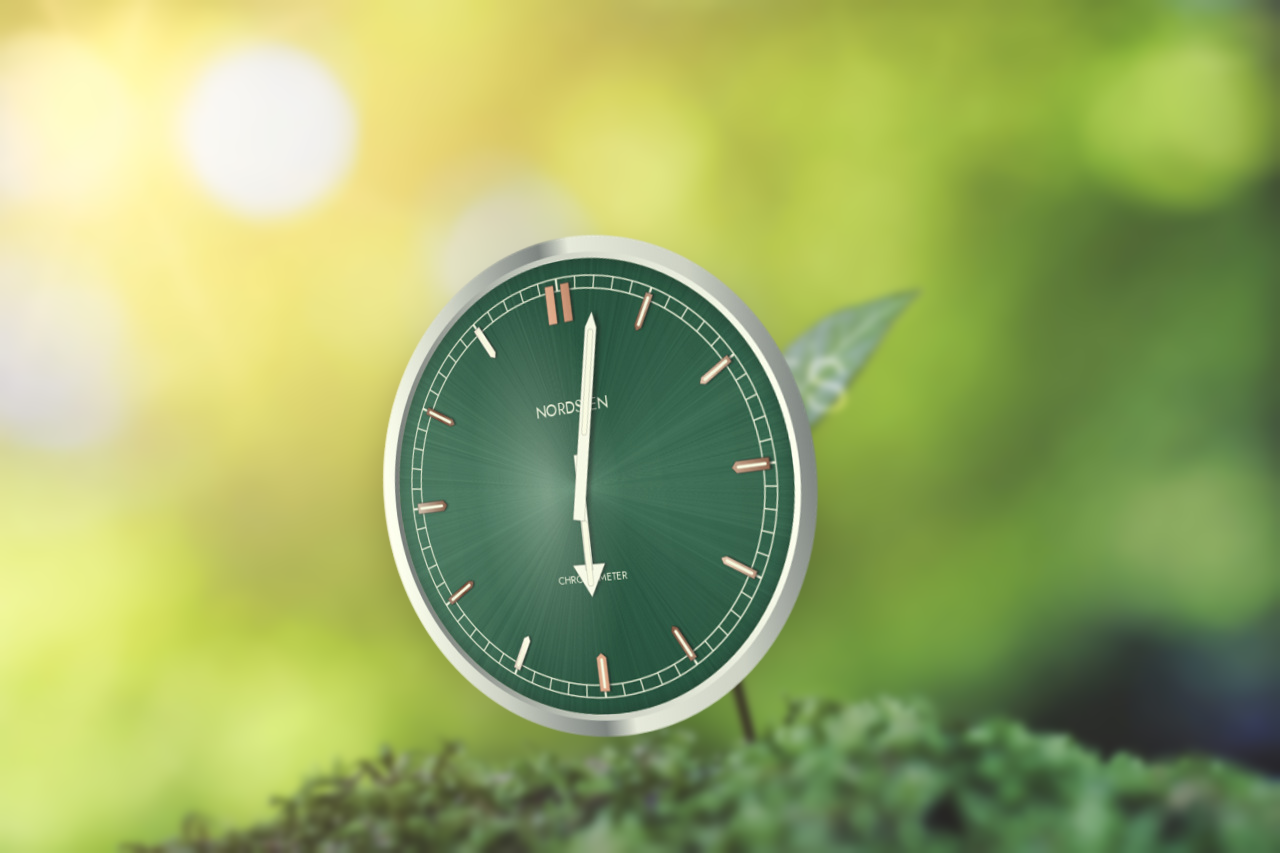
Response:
{"hour": 6, "minute": 2}
